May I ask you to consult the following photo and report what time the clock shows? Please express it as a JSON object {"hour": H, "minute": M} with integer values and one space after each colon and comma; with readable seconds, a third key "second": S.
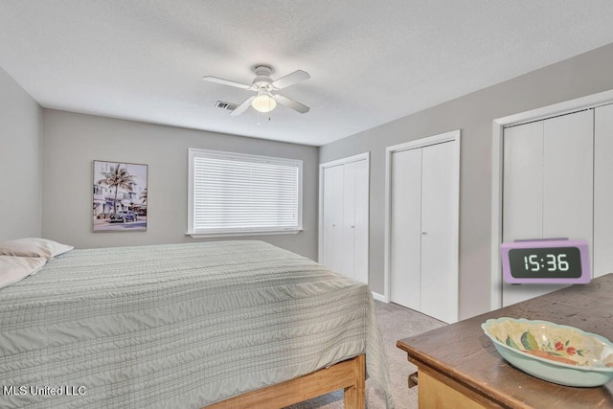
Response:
{"hour": 15, "minute": 36}
